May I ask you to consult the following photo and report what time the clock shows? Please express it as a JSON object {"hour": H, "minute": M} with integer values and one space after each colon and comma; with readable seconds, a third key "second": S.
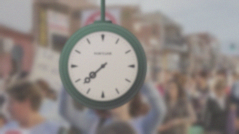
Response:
{"hour": 7, "minute": 38}
